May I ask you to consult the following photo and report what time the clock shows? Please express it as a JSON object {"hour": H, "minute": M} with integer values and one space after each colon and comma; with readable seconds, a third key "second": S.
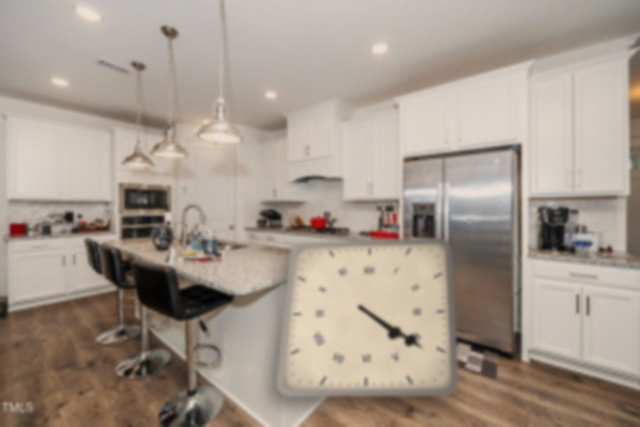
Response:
{"hour": 4, "minute": 21}
